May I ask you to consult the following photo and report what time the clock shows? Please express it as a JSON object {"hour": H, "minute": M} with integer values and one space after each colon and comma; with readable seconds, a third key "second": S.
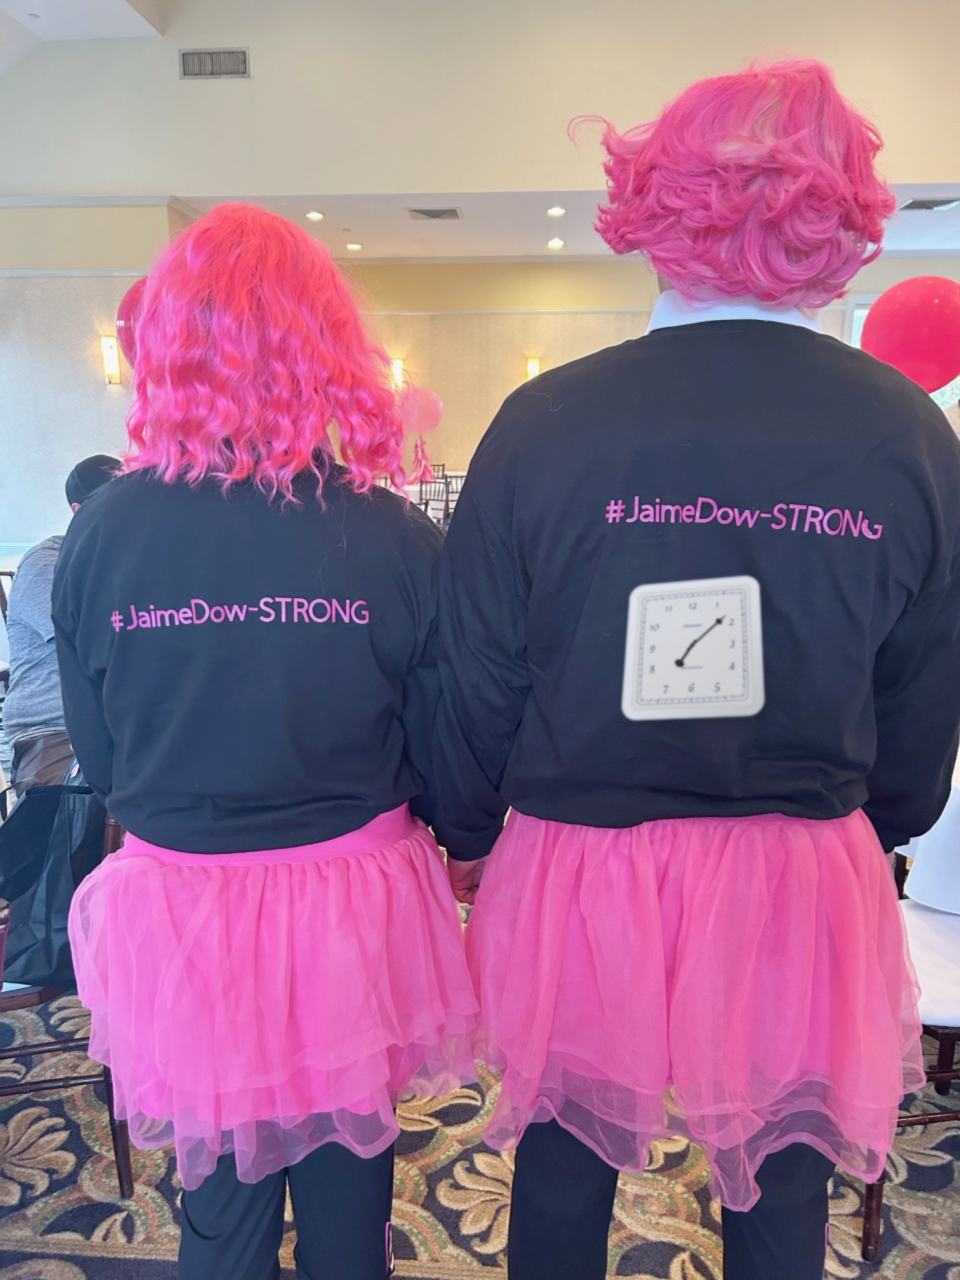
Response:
{"hour": 7, "minute": 8}
